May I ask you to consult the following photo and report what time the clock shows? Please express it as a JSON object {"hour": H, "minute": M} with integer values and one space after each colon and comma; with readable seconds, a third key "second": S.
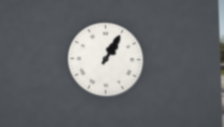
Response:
{"hour": 1, "minute": 5}
